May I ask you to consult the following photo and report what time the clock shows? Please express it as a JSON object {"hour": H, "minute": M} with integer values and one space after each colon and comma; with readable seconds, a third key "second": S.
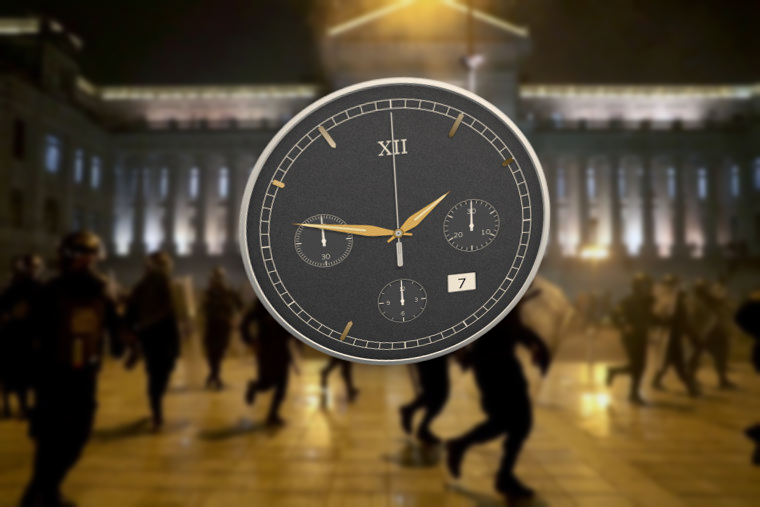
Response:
{"hour": 1, "minute": 47}
